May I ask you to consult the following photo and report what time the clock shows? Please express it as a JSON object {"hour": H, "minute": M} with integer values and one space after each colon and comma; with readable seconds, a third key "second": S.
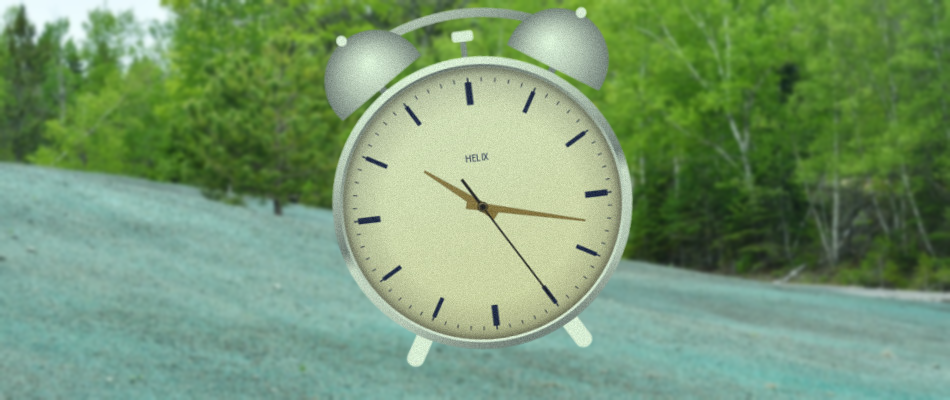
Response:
{"hour": 10, "minute": 17, "second": 25}
